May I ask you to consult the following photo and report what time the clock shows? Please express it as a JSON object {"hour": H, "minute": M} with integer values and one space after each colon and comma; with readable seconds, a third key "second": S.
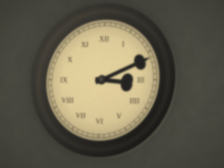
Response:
{"hour": 3, "minute": 11}
